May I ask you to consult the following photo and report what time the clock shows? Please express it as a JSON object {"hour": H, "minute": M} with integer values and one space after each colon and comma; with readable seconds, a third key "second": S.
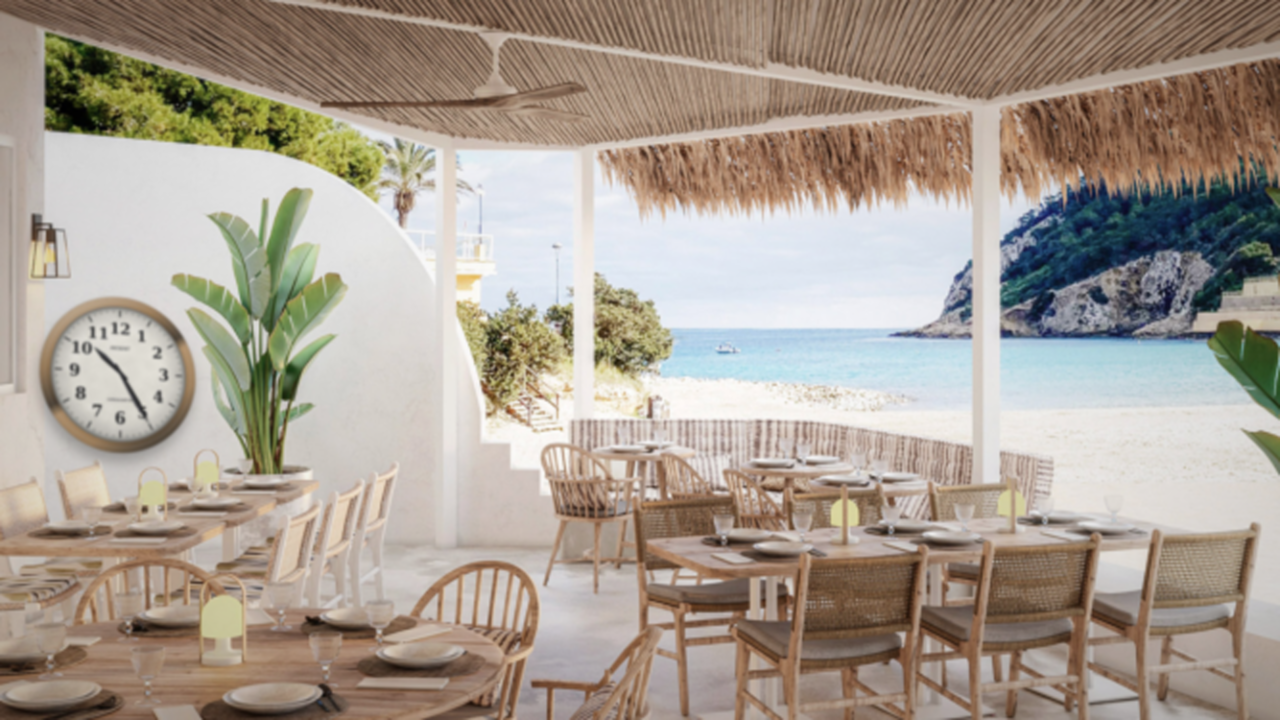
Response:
{"hour": 10, "minute": 25}
